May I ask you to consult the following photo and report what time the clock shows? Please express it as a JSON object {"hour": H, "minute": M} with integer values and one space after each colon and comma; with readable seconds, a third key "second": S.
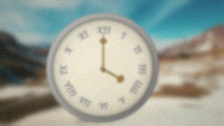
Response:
{"hour": 4, "minute": 0}
